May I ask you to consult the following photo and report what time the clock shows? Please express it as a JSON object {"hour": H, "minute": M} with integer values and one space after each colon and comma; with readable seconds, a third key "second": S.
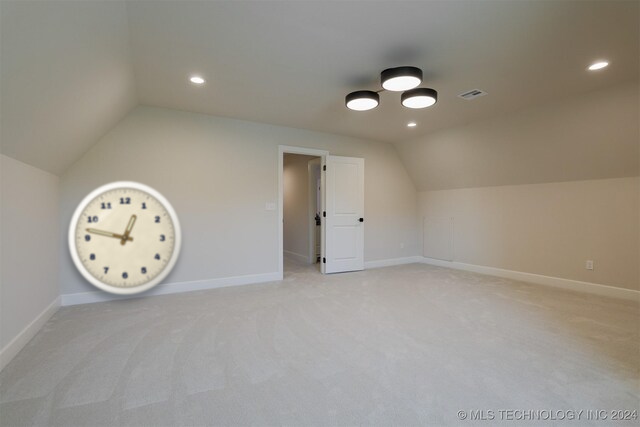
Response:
{"hour": 12, "minute": 47}
